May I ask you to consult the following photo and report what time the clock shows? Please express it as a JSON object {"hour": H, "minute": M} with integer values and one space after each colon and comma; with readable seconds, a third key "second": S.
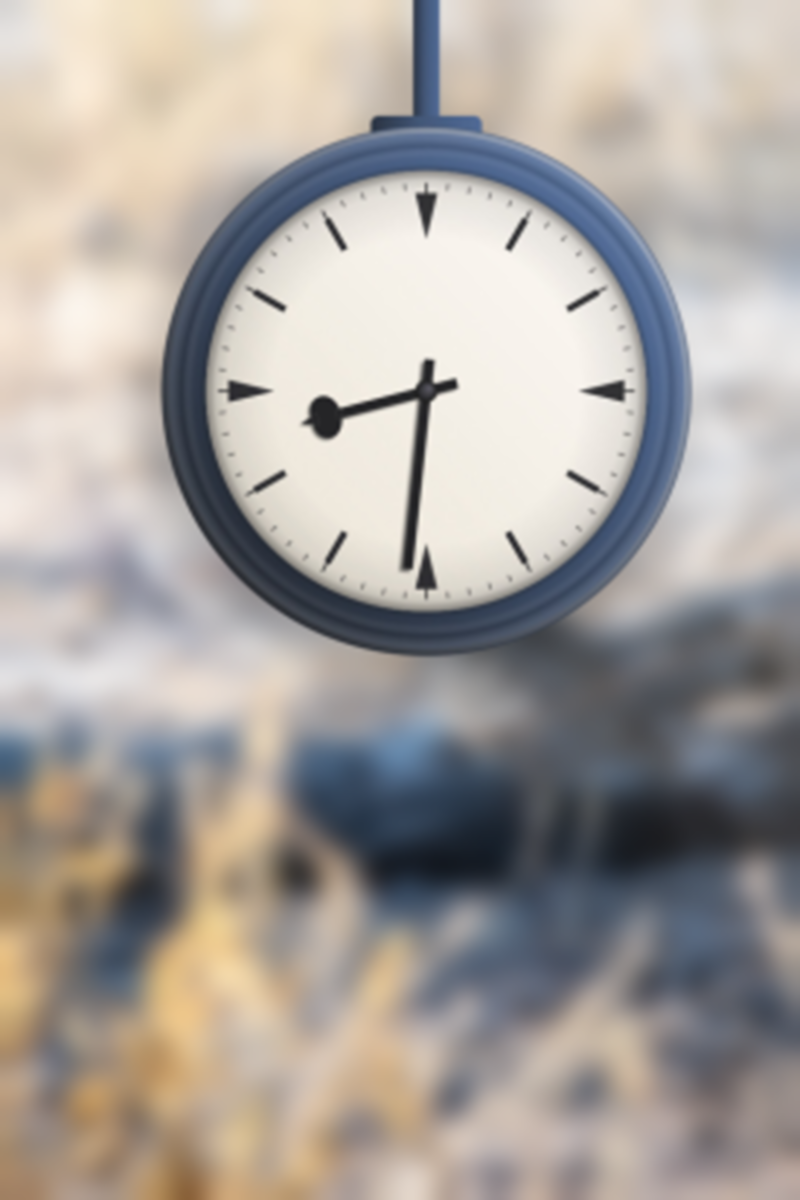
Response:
{"hour": 8, "minute": 31}
